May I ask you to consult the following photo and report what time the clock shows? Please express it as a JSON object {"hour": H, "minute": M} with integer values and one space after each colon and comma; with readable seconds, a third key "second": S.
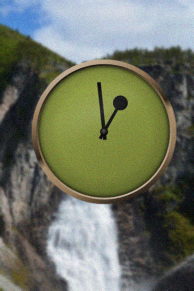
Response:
{"hour": 12, "minute": 59}
